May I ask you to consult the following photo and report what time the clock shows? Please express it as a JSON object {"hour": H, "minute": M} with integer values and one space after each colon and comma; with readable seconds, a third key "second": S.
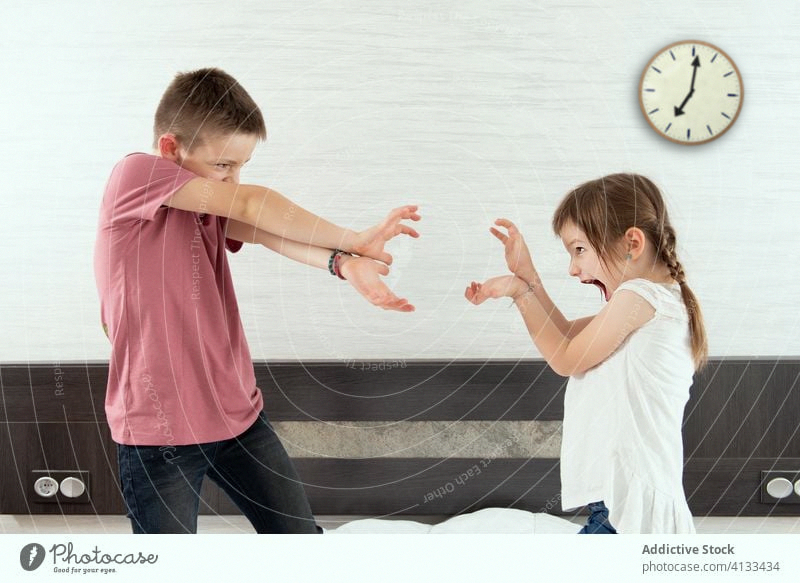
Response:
{"hour": 7, "minute": 1}
